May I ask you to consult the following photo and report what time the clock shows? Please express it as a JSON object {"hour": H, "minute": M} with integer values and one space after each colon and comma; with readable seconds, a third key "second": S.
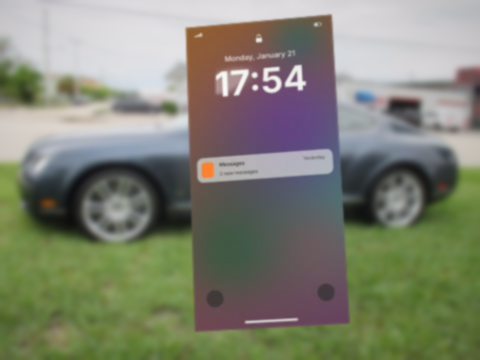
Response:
{"hour": 17, "minute": 54}
